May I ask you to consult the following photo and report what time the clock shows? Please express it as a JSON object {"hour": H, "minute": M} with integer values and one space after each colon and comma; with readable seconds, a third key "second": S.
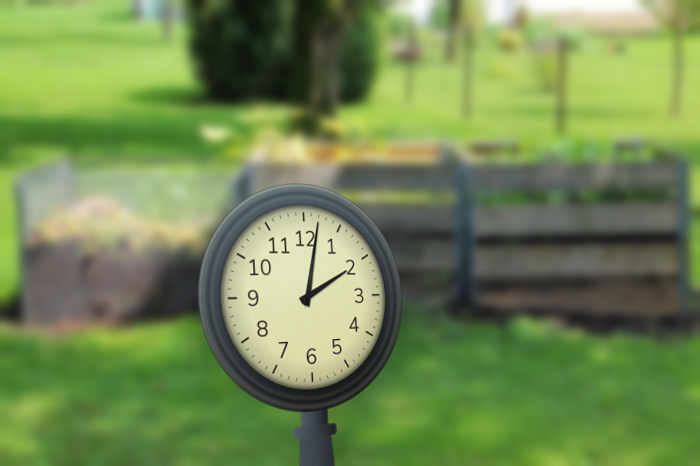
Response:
{"hour": 2, "minute": 2}
